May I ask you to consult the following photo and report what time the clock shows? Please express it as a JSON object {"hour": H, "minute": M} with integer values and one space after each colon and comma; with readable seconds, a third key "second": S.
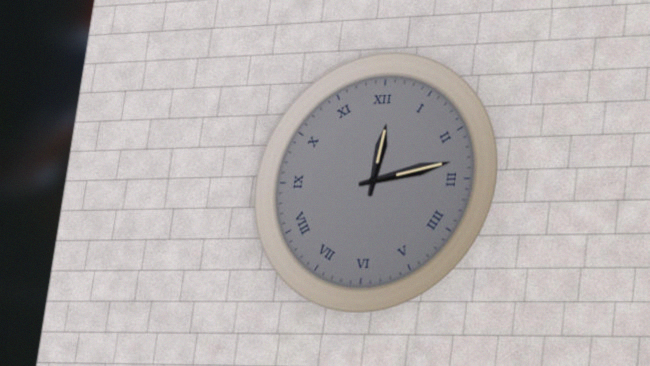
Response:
{"hour": 12, "minute": 13}
